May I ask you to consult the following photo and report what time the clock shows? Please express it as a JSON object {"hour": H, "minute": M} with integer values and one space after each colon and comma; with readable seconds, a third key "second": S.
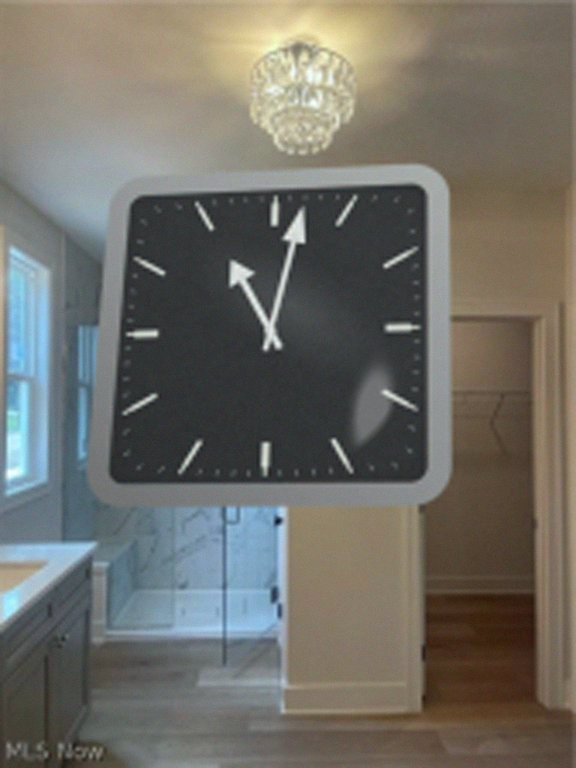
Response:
{"hour": 11, "minute": 2}
